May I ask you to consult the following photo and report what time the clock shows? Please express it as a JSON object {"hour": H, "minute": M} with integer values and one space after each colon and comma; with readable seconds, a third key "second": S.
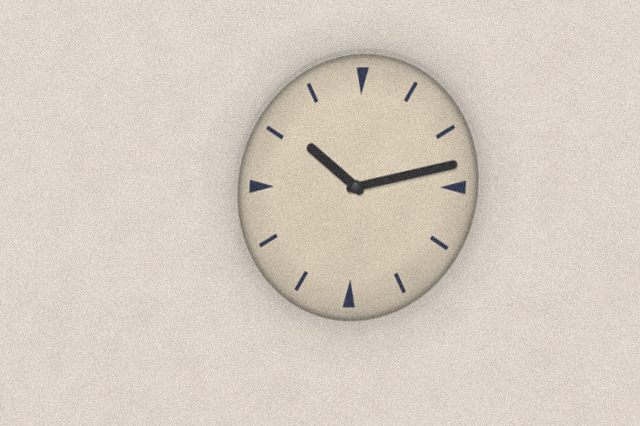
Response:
{"hour": 10, "minute": 13}
